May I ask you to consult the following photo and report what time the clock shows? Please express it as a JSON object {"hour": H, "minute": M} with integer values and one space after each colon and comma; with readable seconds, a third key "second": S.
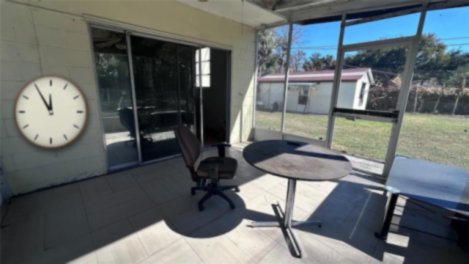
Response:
{"hour": 11, "minute": 55}
